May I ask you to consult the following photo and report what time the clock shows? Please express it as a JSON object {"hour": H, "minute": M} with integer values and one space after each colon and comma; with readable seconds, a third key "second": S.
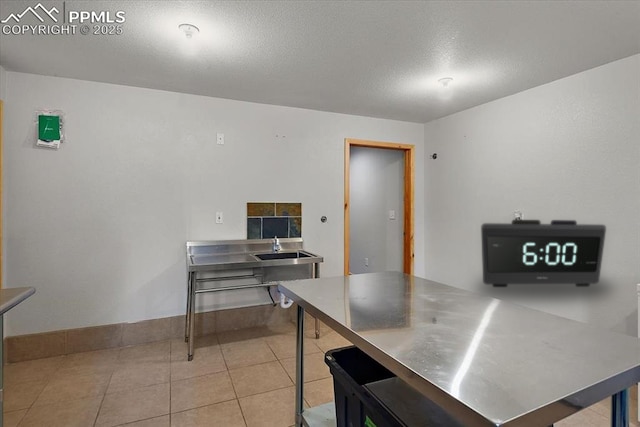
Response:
{"hour": 6, "minute": 0}
